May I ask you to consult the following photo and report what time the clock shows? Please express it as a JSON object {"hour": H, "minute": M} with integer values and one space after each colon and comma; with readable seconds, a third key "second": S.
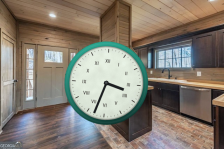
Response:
{"hour": 3, "minute": 33}
